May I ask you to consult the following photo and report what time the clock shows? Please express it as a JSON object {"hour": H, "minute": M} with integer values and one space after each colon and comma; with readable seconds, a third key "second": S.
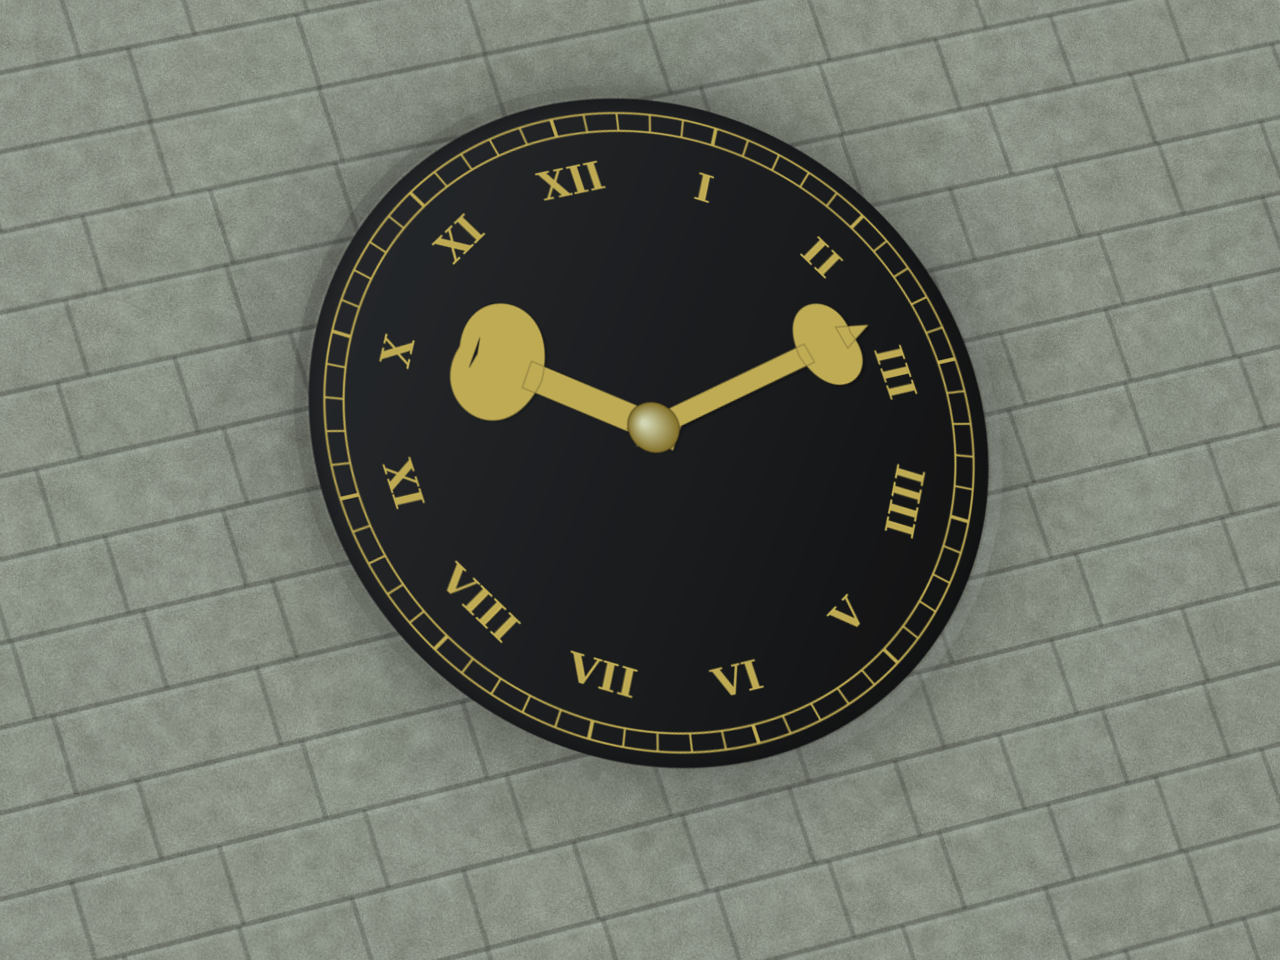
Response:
{"hour": 10, "minute": 13}
